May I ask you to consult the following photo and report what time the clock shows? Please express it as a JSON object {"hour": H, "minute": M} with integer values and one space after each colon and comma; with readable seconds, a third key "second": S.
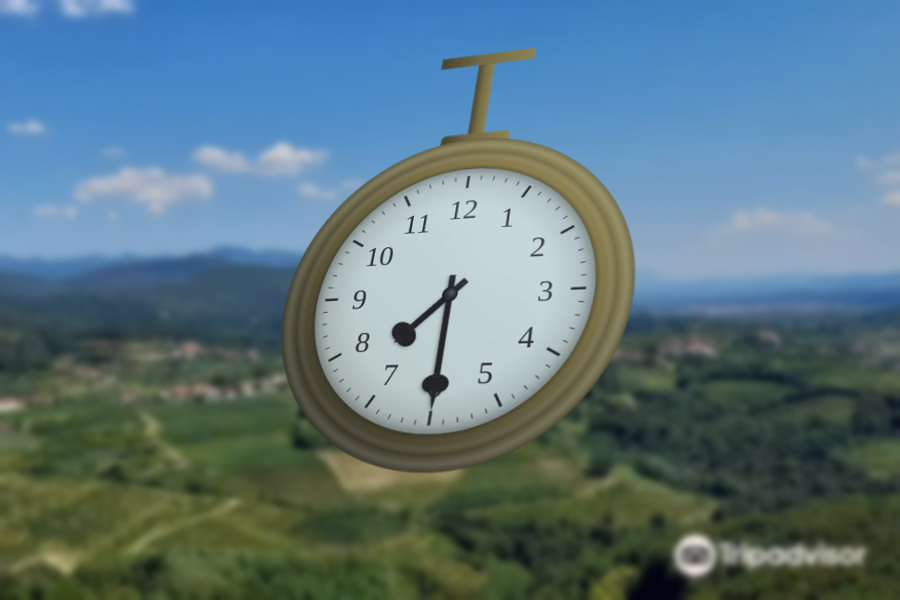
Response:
{"hour": 7, "minute": 30}
